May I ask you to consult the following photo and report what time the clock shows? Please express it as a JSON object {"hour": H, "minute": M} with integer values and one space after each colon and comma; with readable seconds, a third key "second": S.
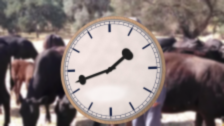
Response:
{"hour": 1, "minute": 42}
